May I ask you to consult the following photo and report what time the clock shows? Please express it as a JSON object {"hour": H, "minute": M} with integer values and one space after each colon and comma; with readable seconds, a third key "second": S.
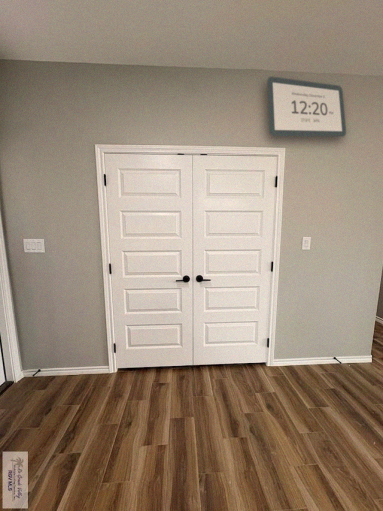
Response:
{"hour": 12, "minute": 20}
